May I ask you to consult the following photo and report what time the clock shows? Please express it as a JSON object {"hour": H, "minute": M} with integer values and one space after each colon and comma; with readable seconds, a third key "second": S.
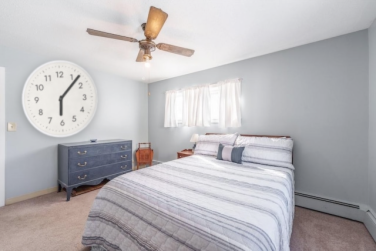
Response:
{"hour": 6, "minute": 7}
